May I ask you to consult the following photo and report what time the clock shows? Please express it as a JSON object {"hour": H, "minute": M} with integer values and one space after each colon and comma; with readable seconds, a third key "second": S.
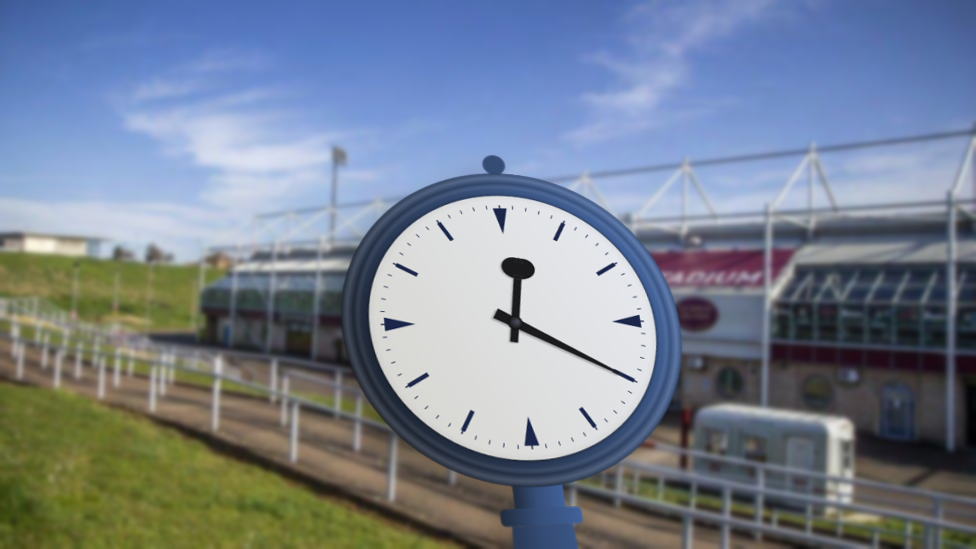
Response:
{"hour": 12, "minute": 20}
